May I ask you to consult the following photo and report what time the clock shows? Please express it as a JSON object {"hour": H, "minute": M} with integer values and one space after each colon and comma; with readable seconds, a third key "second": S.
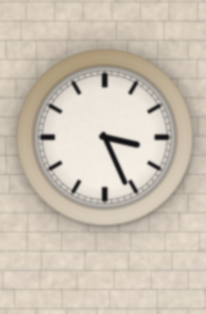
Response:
{"hour": 3, "minute": 26}
